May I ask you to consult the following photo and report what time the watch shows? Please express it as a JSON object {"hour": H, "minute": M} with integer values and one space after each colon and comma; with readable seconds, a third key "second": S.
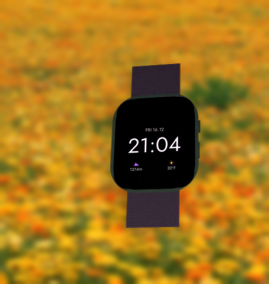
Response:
{"hour": 21, "minute": 4}
